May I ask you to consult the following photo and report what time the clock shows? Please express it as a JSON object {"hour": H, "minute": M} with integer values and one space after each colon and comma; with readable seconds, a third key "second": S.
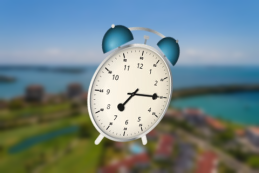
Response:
{"hour": 7, "minute": 15}
